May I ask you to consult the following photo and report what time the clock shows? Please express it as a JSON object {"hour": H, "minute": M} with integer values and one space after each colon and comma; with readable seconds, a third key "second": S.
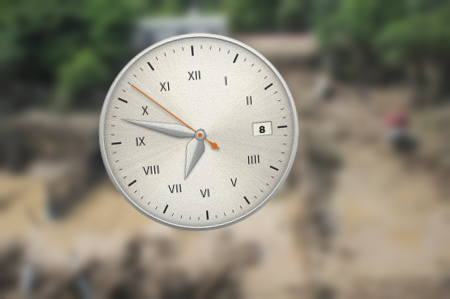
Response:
{"hour": 6, "minute": 47, "second": 52}
